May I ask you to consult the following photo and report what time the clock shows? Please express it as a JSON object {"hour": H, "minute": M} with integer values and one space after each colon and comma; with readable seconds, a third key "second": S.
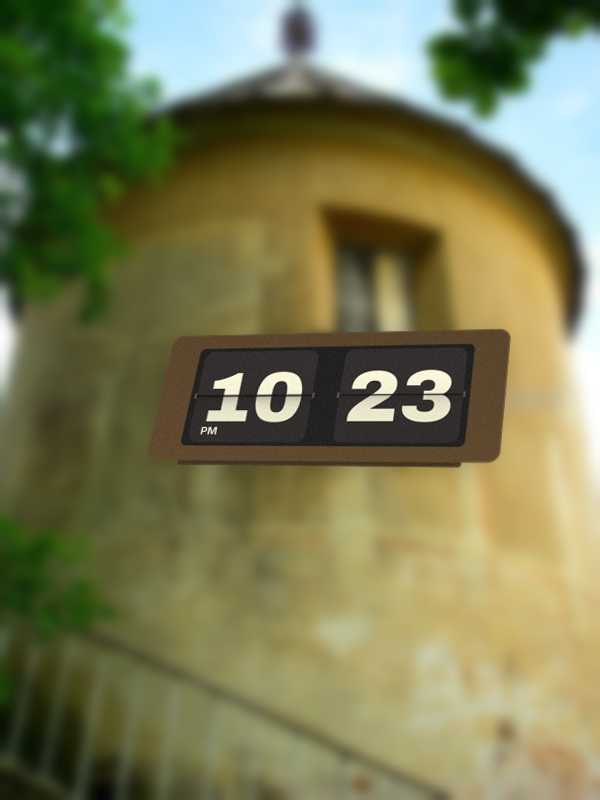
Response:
{"hour": 10, "minute": 23}
